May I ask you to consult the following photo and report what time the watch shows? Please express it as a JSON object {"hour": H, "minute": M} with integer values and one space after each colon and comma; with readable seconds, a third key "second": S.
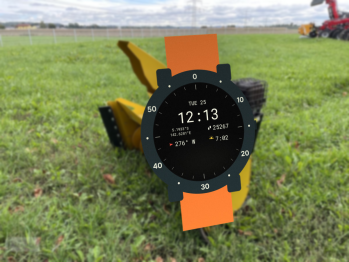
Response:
{"hour": 12, "minute": 13}
